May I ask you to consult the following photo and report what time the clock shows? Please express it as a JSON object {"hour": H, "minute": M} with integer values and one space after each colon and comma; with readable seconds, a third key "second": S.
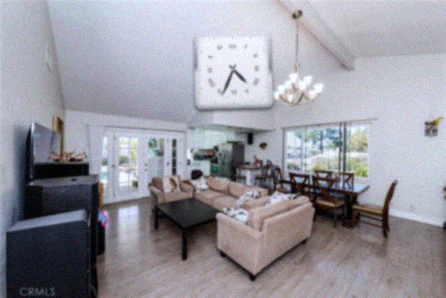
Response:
{"hour": 4, "minute": 34}
